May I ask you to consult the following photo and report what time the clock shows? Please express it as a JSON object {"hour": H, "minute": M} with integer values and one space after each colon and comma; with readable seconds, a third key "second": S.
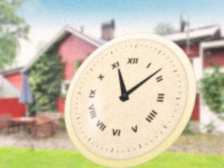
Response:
{"hour": 11, "minute": 8}
